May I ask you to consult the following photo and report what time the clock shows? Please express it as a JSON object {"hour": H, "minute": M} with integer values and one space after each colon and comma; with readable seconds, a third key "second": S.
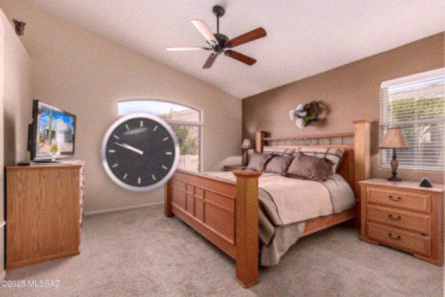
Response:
{"hour": 9, "minute": 48}
